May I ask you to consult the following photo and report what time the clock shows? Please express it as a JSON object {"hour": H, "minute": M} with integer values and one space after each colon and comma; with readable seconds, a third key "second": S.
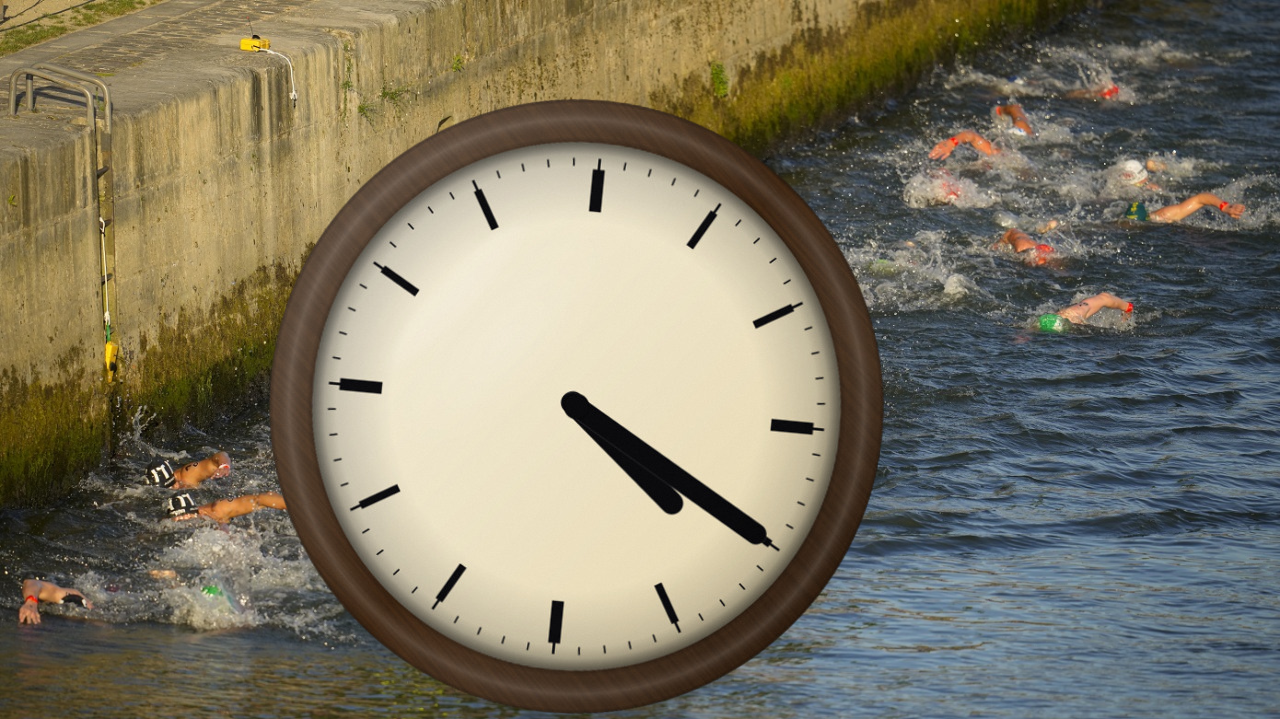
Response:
{"hour": 4, "minute": 20}
